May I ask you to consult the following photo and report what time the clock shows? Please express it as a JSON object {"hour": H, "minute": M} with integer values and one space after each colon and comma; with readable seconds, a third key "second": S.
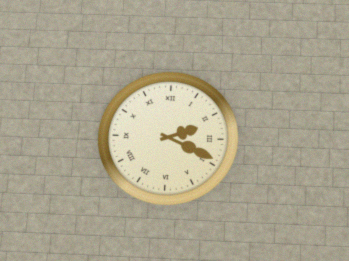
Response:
{"hour": 2, "minute": 19}
